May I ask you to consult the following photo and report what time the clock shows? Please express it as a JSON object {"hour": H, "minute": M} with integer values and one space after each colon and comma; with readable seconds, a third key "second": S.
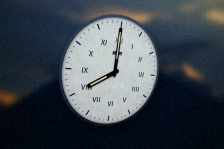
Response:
{"hour": 8, "minute": 0}
